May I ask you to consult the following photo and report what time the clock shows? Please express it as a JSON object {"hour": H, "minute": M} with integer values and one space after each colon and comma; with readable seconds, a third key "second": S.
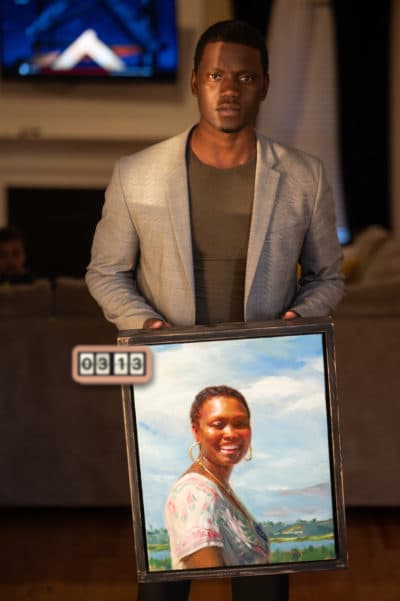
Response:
{"hour": 3, "minute": 13}
